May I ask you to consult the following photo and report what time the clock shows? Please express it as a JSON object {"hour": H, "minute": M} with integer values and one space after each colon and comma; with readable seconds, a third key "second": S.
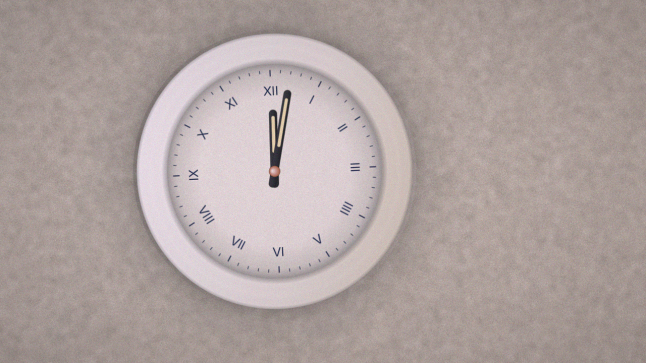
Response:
{"hour": 12, "minute": 2}
